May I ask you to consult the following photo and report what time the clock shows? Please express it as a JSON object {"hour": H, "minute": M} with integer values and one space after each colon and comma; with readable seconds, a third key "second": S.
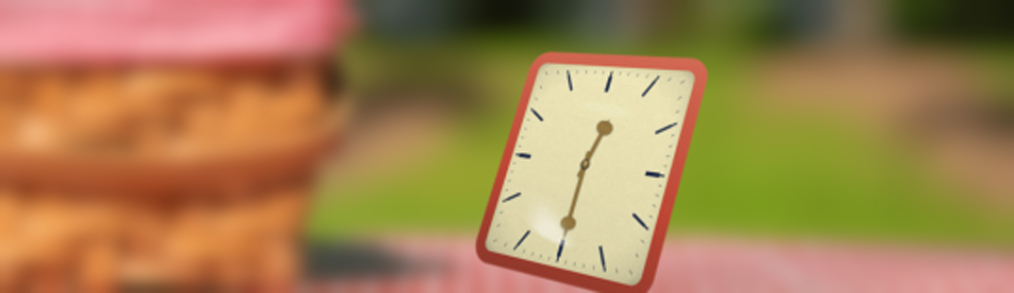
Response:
{"hour": 12, "minute": 30}
